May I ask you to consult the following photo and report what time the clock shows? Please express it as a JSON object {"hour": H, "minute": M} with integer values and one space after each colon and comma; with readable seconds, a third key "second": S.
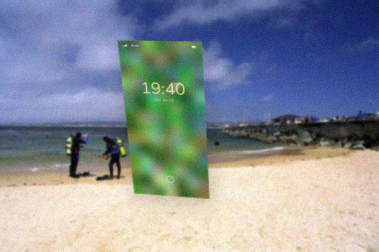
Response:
{"hour": 19, "minute": 40}
